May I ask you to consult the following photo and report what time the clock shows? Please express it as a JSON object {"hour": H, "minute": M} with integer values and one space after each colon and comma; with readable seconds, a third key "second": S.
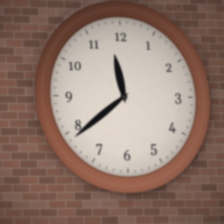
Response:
{"hour": 11, "minute": 39}
